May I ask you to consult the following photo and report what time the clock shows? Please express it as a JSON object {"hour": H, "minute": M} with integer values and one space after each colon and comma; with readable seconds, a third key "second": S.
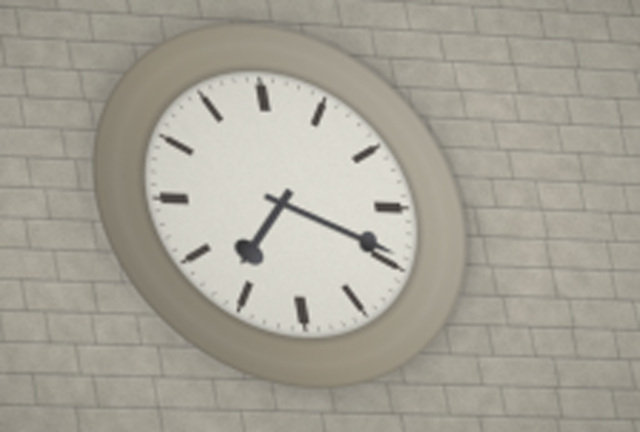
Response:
{"hour": 7, "minute": 19}
